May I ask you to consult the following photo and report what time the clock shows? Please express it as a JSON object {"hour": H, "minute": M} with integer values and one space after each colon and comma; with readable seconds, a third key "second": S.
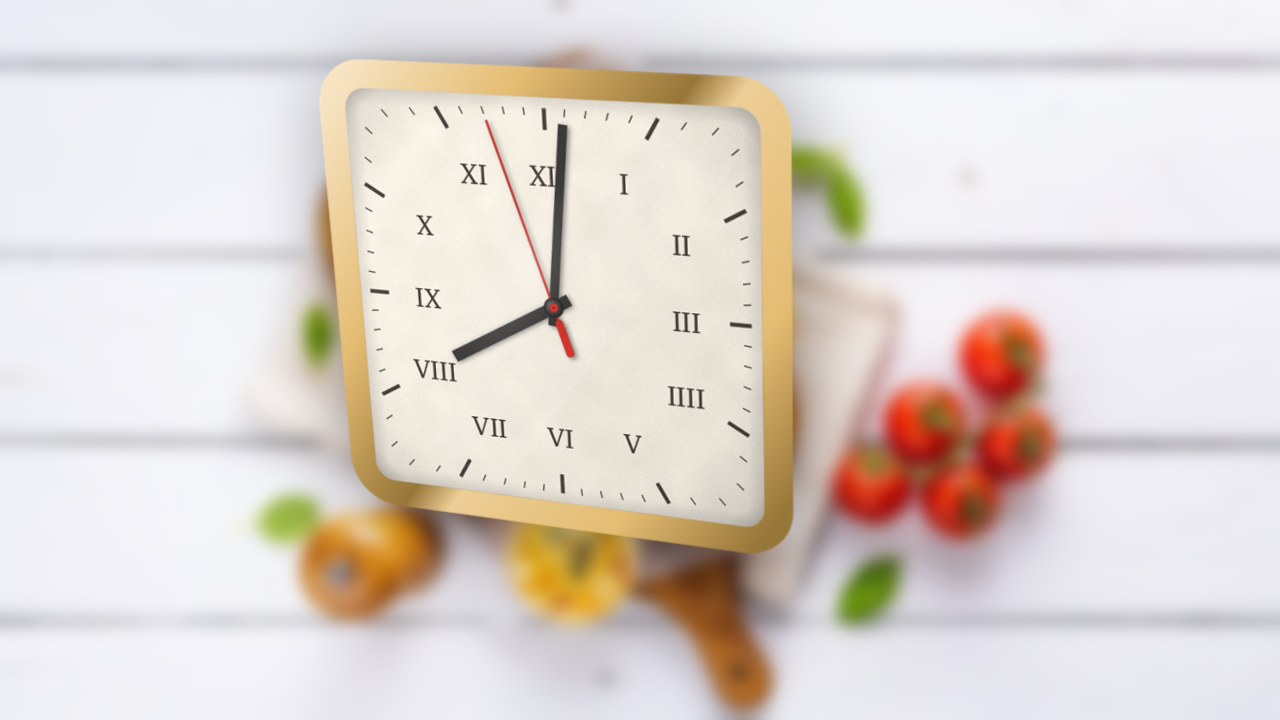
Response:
{"hour": 8, "minute": 0, "second": 57}
